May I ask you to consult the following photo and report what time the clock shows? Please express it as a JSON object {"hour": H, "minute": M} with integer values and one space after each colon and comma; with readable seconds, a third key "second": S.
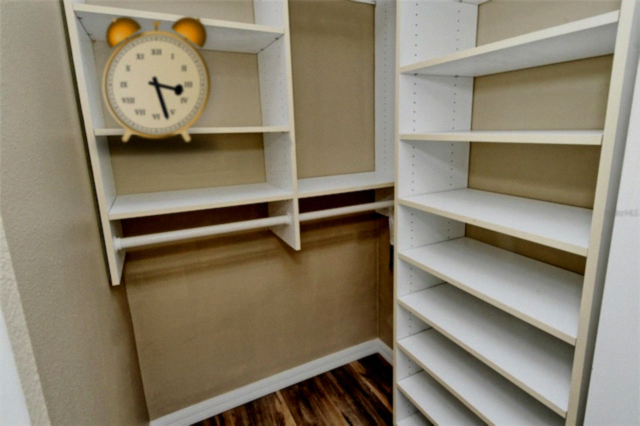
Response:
{"hour": 3, "minute": 27}
